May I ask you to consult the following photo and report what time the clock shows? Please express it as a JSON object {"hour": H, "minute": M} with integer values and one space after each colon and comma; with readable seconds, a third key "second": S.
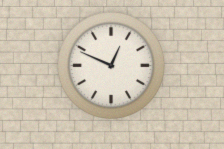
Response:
{"hour": 12, "minute": 49}
